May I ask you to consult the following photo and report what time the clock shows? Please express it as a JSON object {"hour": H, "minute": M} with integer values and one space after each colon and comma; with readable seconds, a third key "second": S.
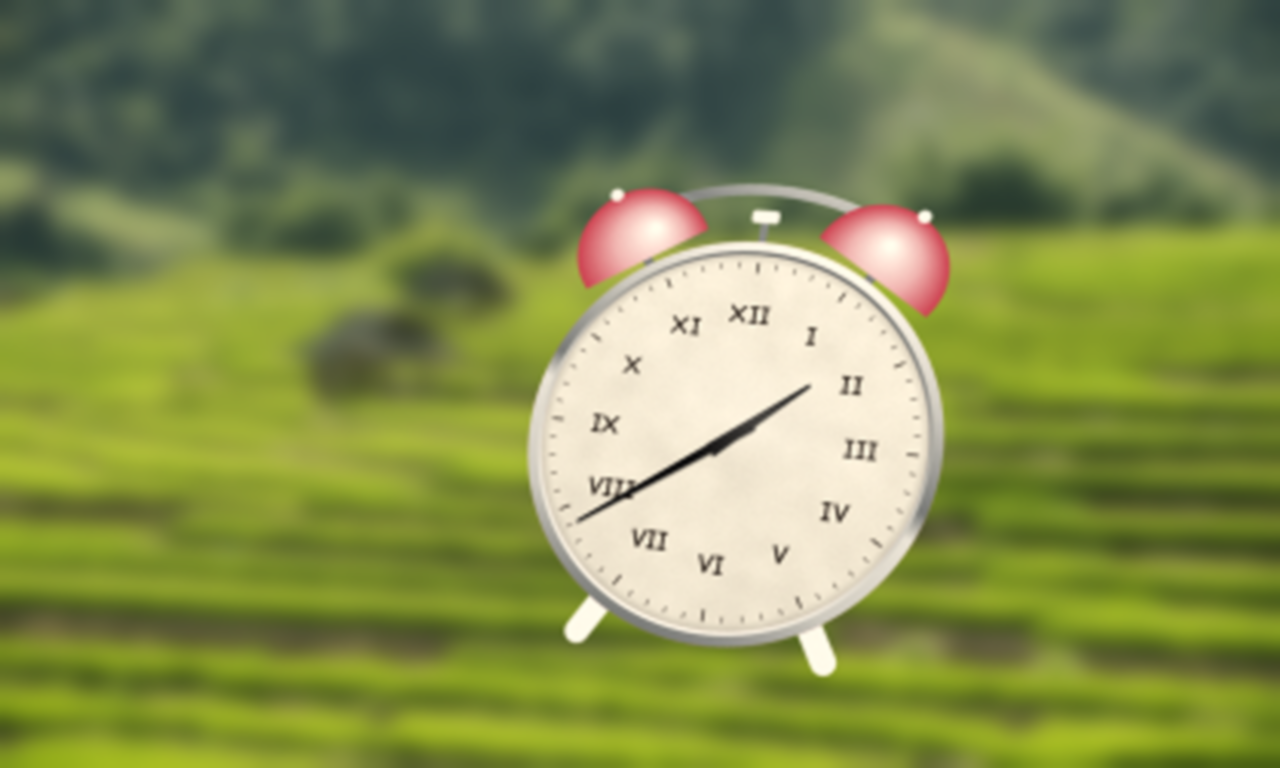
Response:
{"hour": 1, "minute": 39}
